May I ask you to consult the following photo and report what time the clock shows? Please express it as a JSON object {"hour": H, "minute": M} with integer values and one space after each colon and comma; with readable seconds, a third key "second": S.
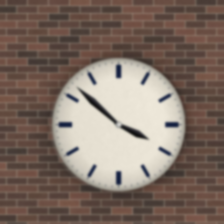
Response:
{"hour": 3, "minute": 52}
